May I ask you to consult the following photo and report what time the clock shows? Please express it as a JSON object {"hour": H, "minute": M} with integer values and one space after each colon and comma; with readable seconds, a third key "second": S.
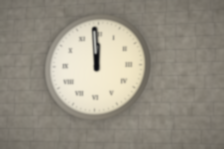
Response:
{"hour": 11, "minute": 59}
